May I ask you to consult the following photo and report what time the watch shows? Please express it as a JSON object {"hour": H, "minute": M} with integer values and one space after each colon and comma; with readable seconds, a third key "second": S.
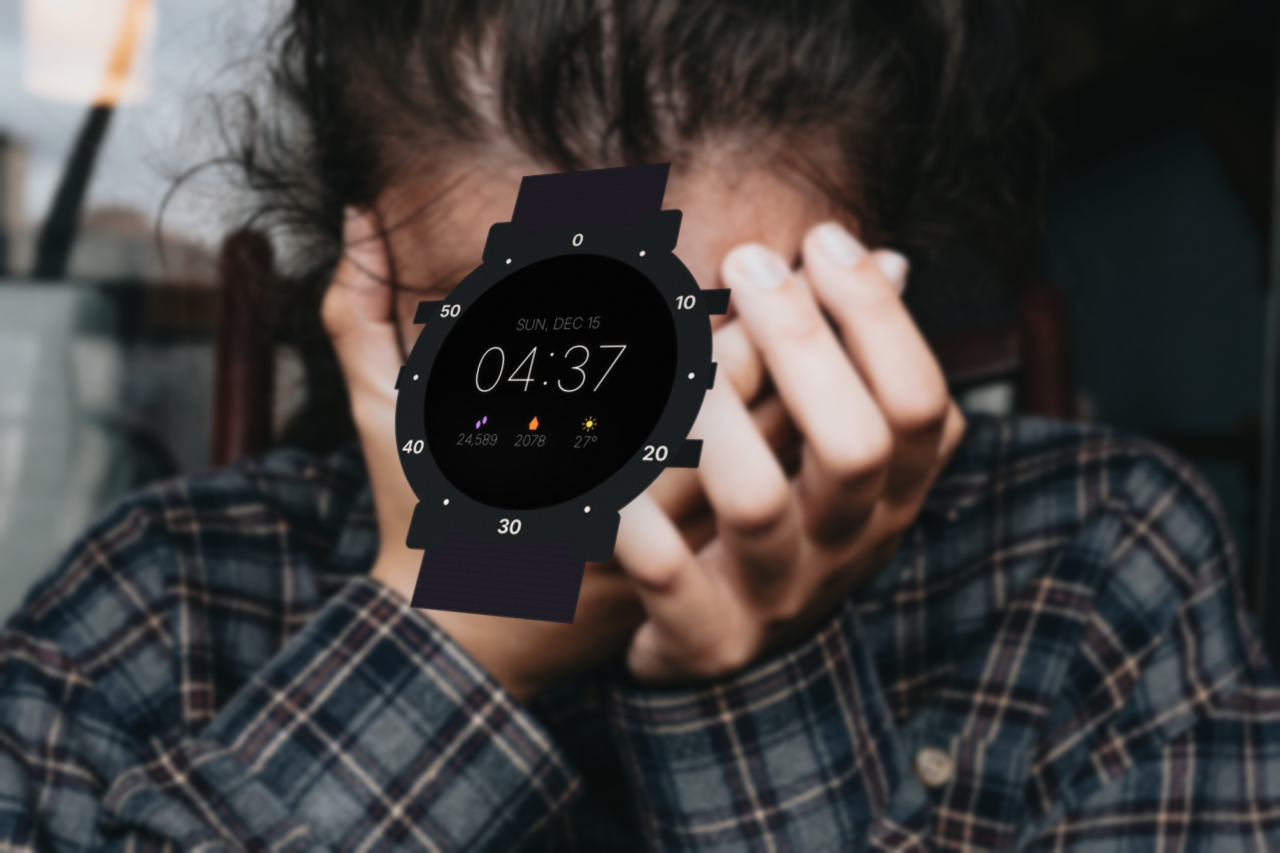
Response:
{"hour": 4, "minute": 37}
